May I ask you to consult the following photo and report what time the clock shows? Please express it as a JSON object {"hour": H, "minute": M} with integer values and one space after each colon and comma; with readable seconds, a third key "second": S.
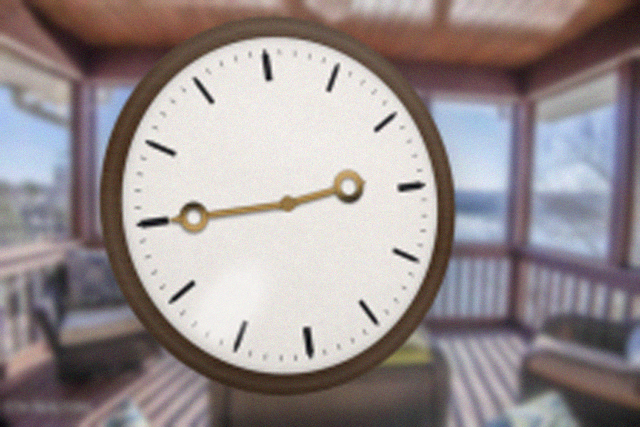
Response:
{"hour": 2, "minute": 45}
